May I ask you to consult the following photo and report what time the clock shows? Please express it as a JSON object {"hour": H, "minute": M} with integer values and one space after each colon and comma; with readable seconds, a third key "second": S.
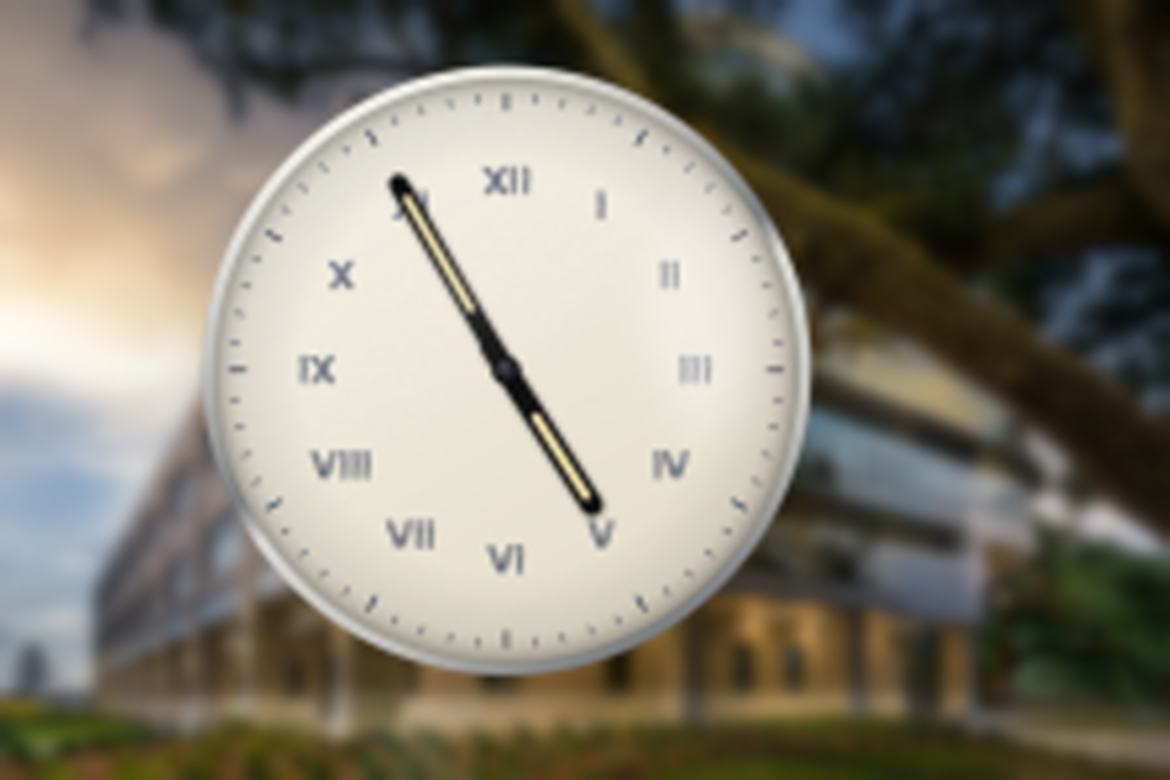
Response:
{"hour": 4, "minute": 55}
